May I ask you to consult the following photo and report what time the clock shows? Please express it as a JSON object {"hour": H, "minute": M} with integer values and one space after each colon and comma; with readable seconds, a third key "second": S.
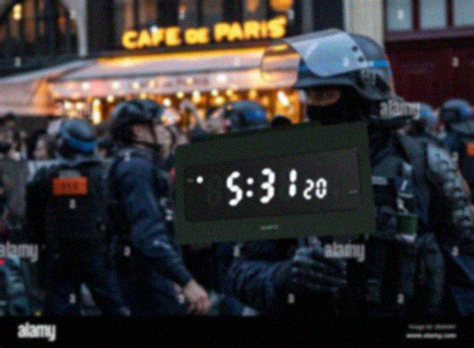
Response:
{"hour": 5, "minute": 31, "second": 20}
